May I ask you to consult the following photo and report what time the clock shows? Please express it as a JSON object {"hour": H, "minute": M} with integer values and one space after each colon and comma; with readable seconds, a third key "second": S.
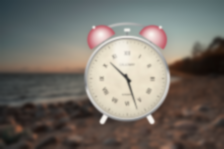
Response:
{"hour": 10, "minute": 27}
